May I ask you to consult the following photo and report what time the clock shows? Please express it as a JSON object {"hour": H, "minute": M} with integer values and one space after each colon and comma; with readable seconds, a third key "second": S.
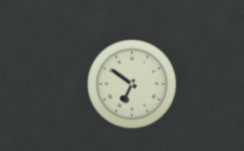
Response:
{"hour": 6, "minute": 51}
